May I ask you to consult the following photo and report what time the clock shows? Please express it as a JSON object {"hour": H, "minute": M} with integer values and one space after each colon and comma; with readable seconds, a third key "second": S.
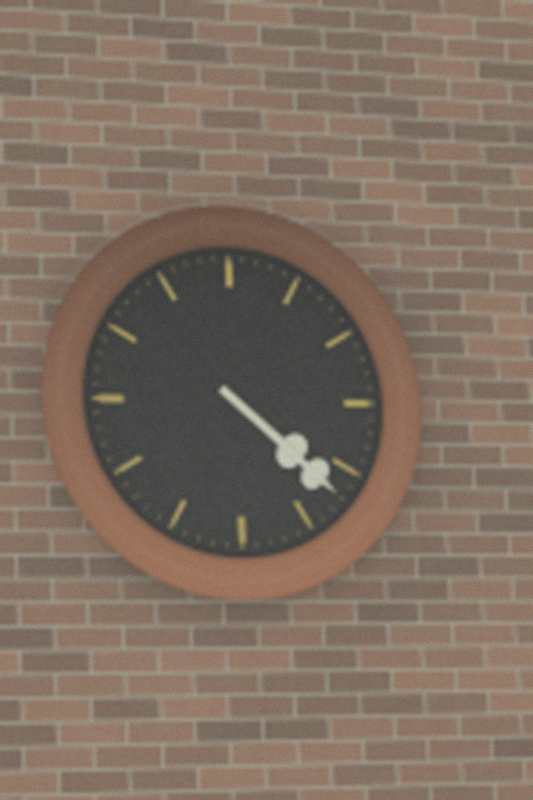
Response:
{"hour": 4, "minute": 22}
